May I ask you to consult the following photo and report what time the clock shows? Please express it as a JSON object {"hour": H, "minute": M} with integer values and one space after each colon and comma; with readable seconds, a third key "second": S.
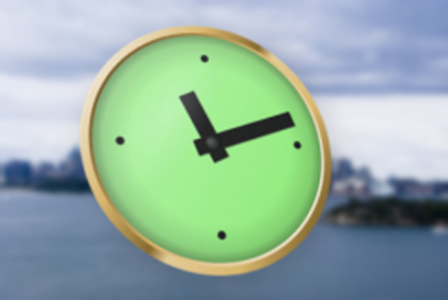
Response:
{"hour": 11, "minute": 12}
